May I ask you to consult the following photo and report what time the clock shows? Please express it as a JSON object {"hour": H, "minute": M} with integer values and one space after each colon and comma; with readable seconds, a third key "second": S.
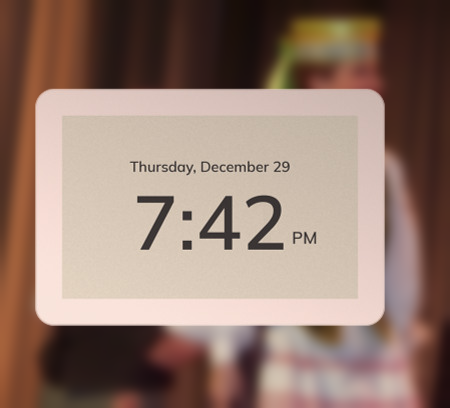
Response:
{"hour": 7, "minute": 42}
